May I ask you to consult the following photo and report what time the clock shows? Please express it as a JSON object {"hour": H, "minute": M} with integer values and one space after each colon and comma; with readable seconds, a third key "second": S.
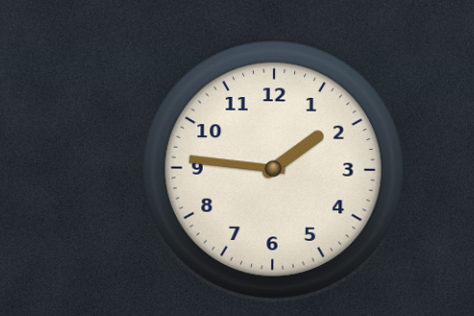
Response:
{"hour": 1, "minute": 46}
